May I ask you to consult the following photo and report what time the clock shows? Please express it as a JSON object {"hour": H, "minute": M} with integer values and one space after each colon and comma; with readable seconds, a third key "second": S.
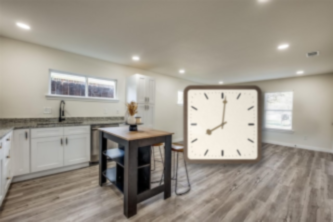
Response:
{"hour": 8, "minute": 1}
